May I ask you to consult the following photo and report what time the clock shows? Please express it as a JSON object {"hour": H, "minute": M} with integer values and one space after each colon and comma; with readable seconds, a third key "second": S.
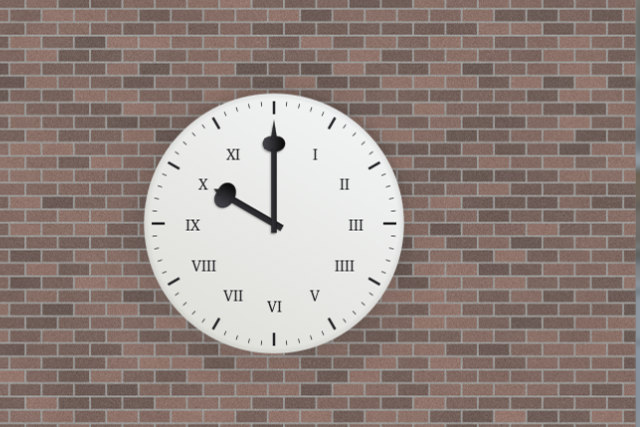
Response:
{"hour": 10, "minute": 0}
